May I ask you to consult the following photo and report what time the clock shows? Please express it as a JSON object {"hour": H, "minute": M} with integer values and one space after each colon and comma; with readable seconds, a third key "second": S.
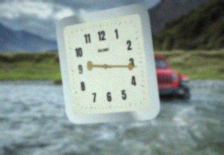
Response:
{"hour": 9, "minute": 16}
